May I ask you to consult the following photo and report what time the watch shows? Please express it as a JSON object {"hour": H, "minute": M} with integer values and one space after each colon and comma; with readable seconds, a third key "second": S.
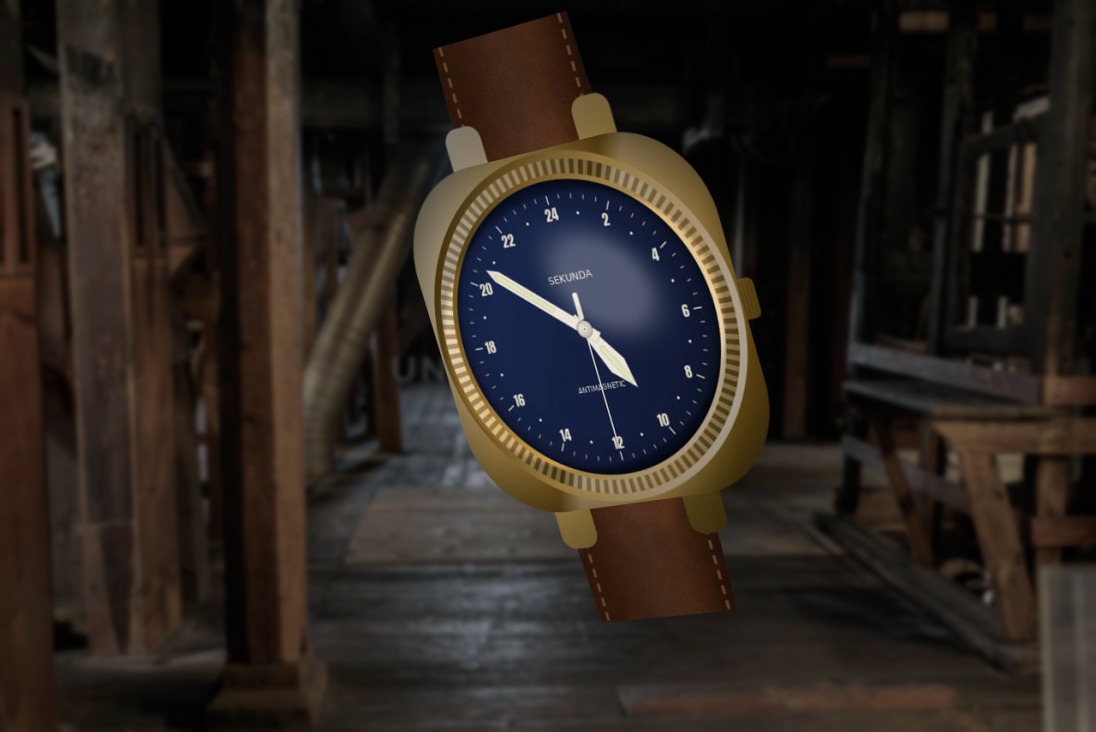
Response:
{"hour": 9, "minute": 51, "second": 30}
